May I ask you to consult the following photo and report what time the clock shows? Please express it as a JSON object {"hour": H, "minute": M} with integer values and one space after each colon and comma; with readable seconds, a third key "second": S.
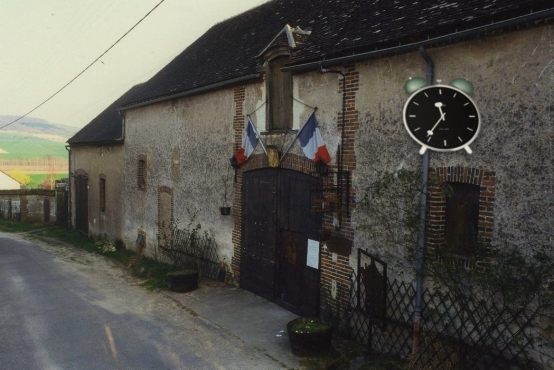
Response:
{"hour": 11, "minute": 36}
